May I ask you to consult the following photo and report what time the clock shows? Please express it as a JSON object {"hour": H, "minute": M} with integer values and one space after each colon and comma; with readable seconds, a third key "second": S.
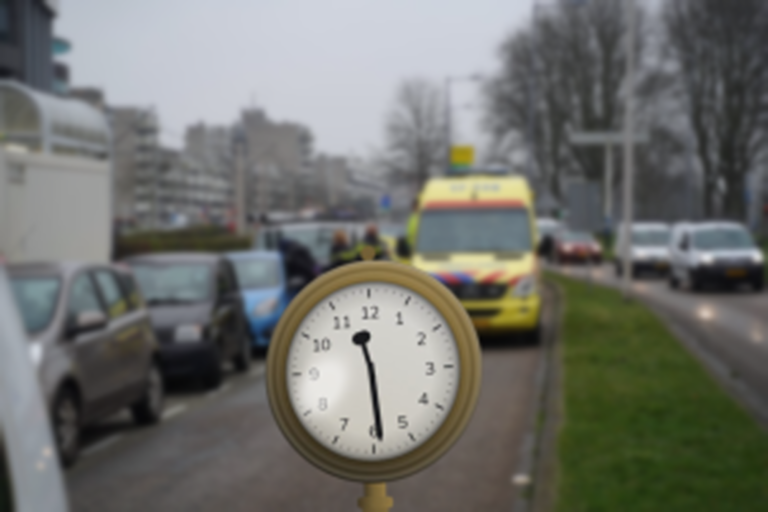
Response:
{"hour": 11, "minute": 29}
